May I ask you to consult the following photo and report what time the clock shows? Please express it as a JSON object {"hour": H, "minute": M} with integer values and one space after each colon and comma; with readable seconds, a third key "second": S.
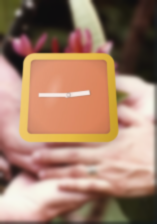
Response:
{"hour": 2, "minute": 45}
